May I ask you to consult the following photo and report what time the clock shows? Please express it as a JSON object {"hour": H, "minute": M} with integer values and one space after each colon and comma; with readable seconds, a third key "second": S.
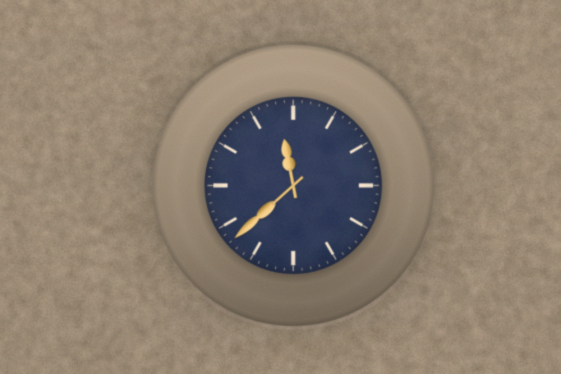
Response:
{"hour": 11, "minute": 38}
